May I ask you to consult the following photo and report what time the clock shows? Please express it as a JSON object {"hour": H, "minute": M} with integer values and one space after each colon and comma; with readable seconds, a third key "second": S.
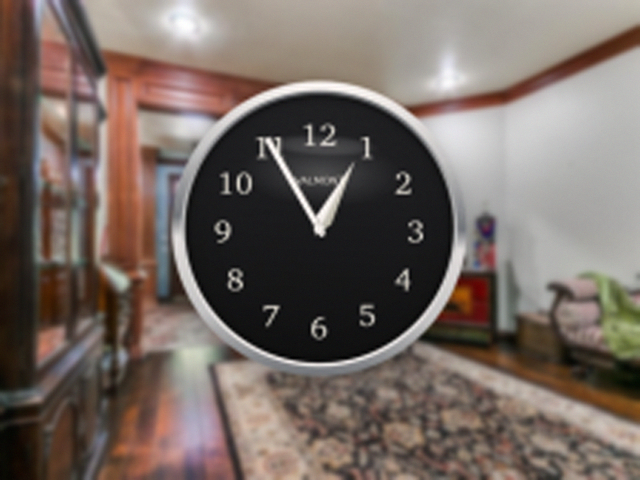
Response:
{"hour": 12, "minute": 55}
